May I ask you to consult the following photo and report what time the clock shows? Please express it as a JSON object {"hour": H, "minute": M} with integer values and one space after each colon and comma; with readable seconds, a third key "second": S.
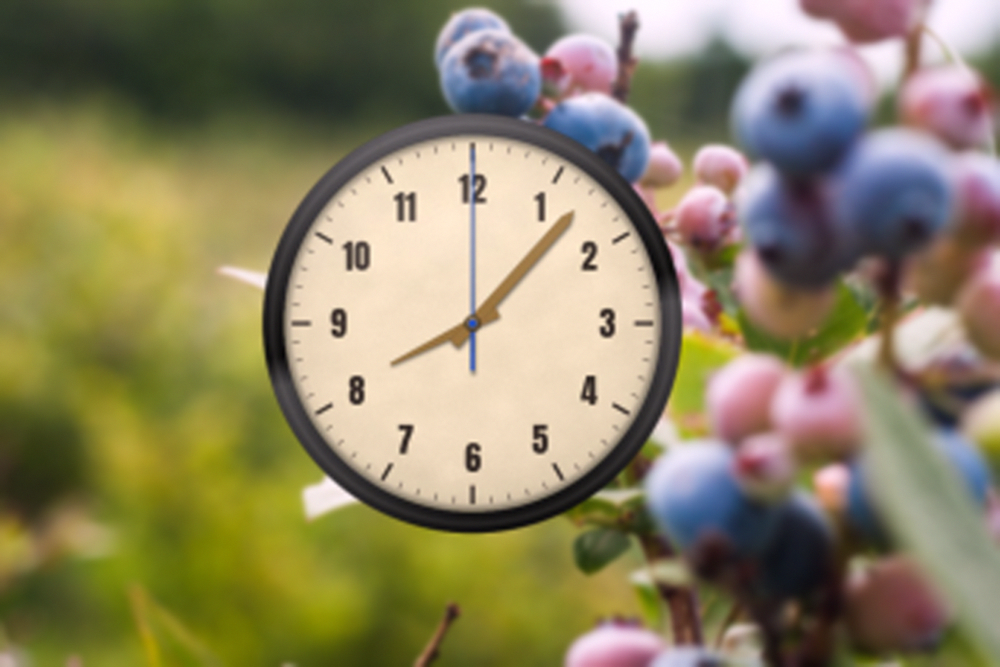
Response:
{"hour": 8, "minute": 7, "second": 0}
